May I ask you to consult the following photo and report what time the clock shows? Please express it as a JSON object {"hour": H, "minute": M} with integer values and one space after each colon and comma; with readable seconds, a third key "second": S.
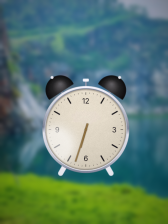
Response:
{"hour": 6, "minute": 33}
